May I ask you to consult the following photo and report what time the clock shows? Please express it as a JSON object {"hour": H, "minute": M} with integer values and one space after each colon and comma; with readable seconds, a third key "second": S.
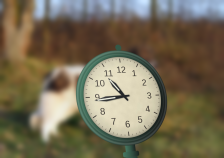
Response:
{"hour": 10, "minute": 44}
